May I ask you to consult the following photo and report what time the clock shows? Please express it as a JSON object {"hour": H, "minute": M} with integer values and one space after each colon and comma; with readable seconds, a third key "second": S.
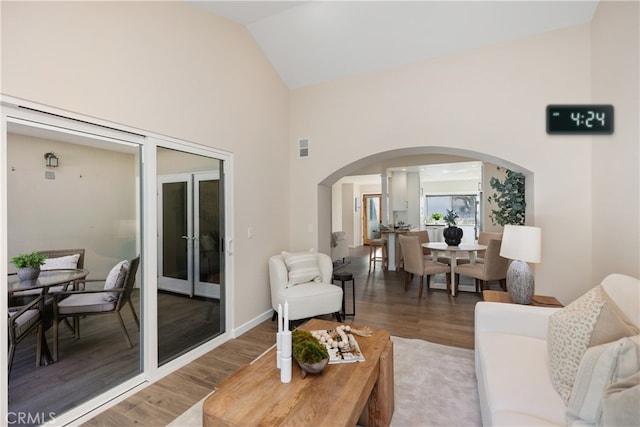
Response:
{"hour": 4, "minute": 24}
